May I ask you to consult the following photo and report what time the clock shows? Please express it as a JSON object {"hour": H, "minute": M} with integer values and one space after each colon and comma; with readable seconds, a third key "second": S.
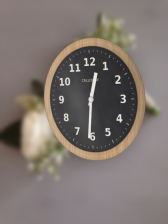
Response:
{"hour": 12, "minute": 31}
